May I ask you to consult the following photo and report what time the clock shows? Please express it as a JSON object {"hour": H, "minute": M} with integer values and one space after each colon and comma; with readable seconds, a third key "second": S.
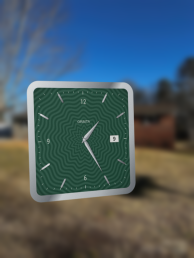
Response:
{"hour": 1, "minute": 25}
